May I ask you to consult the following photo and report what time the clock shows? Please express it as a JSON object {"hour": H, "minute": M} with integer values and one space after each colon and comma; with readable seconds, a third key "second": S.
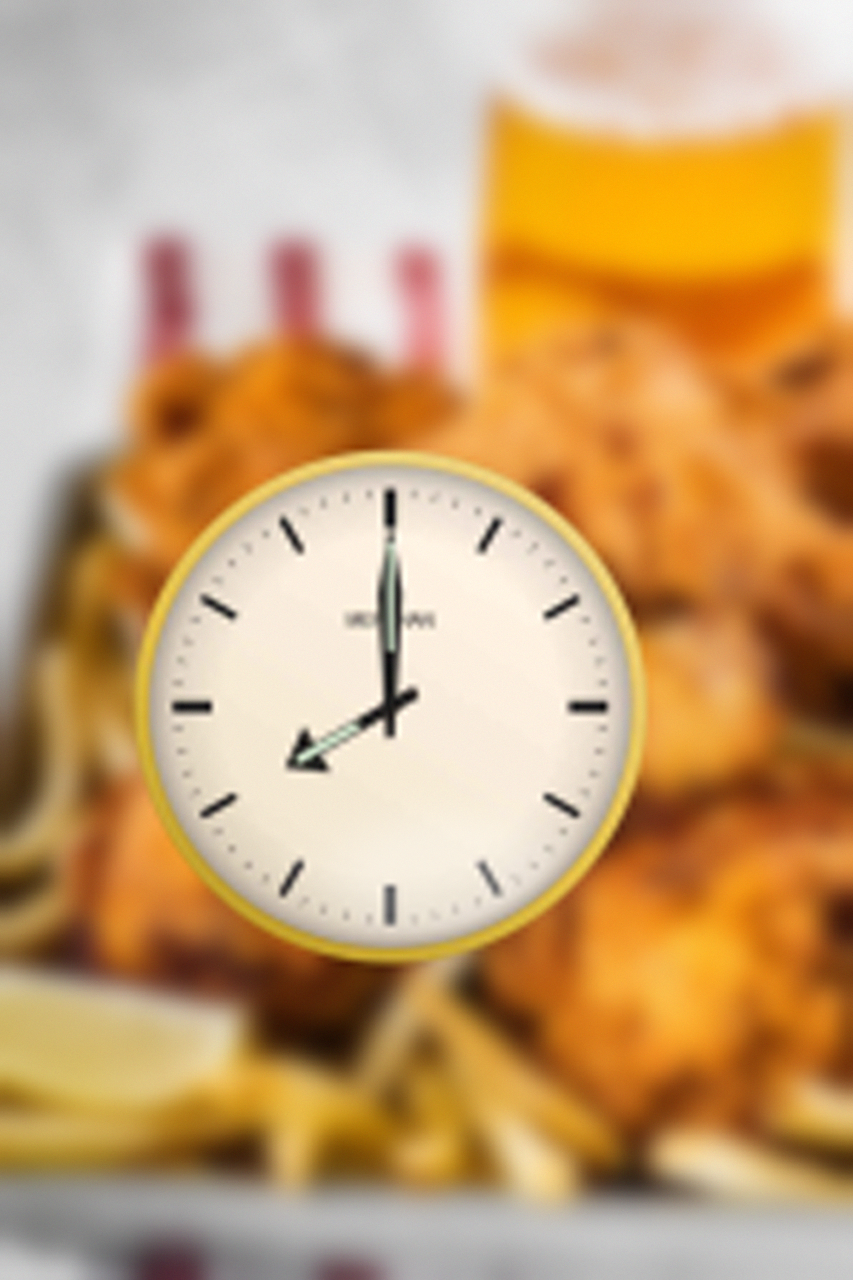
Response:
{"hour": 8, "minute": 0}
